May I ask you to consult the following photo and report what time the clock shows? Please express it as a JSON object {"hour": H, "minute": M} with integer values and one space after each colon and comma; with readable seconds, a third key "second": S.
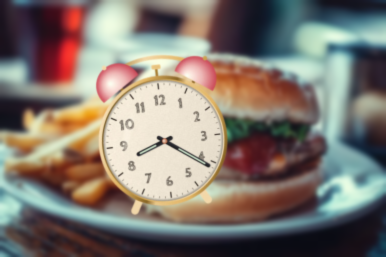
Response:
{"hour": 8, "minute": 21}
